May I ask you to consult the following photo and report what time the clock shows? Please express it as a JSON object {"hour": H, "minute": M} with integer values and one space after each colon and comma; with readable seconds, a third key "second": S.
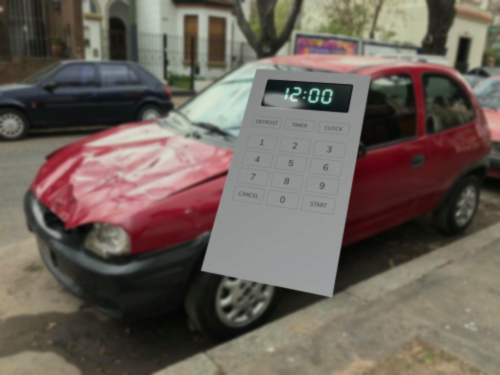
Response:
{"hour": 12, "minute": 0}
